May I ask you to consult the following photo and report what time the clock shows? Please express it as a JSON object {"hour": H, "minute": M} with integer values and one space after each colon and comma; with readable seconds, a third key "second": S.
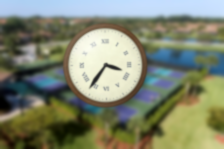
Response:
{"hour": 3, "minute": 36}
